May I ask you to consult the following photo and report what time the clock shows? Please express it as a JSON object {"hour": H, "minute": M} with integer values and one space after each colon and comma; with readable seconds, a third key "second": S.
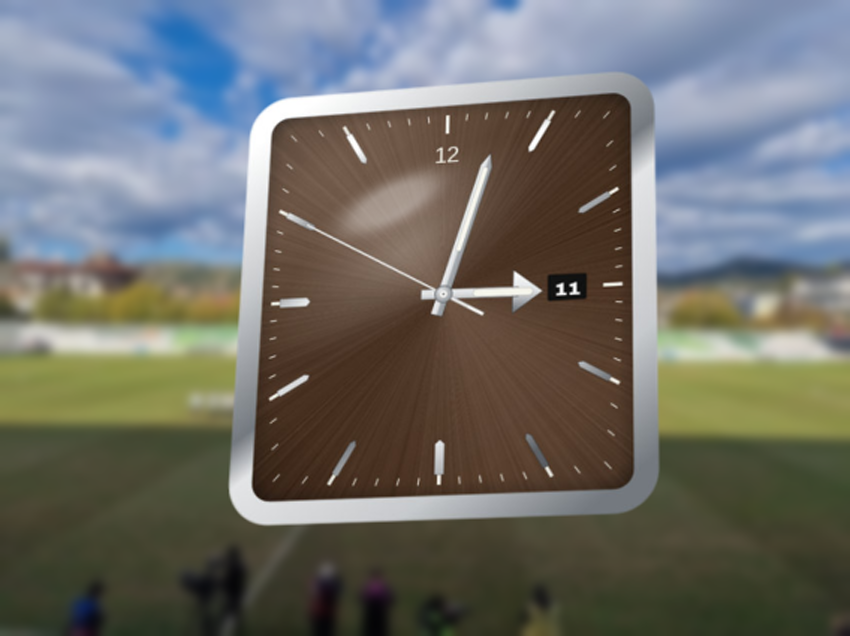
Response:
{"hour": 3, "minute": 2, "second": 50}
